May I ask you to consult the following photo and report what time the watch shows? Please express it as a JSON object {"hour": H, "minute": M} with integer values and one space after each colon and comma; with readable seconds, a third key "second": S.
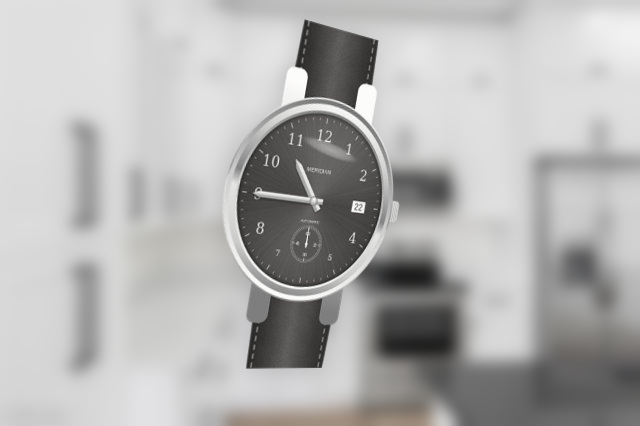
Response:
{"hour": 10, "minute": 45}
